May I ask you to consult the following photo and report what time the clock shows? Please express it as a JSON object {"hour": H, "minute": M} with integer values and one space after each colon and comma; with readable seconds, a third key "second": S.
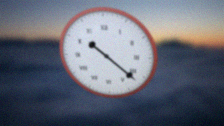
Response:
{"hour": 10, "minute": 22}
